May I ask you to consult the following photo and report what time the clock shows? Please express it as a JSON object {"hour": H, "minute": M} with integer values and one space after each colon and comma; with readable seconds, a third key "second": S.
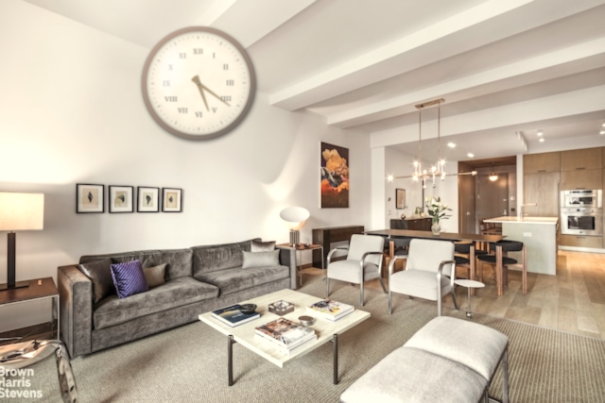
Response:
{"hour": 5, "minute": 21}
